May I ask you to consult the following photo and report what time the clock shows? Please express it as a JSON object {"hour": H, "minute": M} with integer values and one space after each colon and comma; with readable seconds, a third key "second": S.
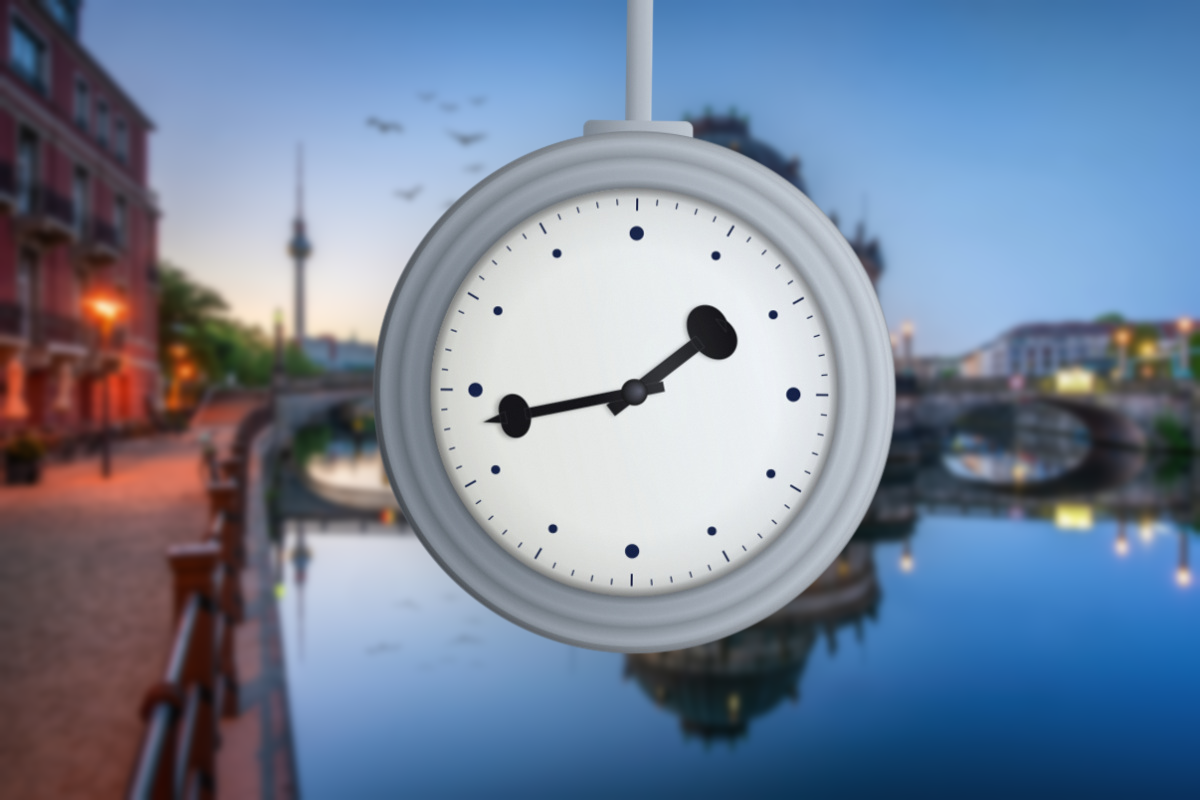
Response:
{"hour": 1, "minute": 43}
